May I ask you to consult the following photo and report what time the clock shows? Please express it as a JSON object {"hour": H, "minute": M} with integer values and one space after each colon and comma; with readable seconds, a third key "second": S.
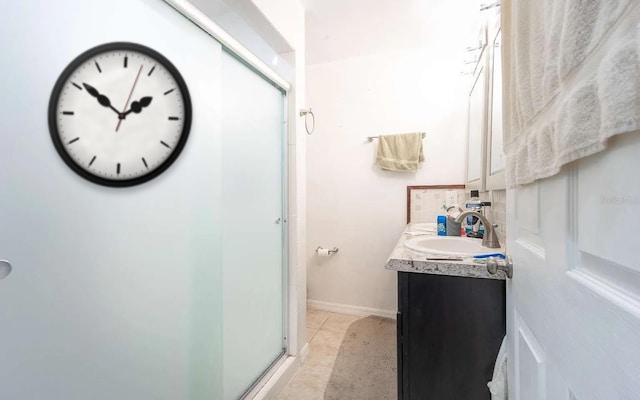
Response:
{"hour": 1, "minute": 51, "second": 3}
